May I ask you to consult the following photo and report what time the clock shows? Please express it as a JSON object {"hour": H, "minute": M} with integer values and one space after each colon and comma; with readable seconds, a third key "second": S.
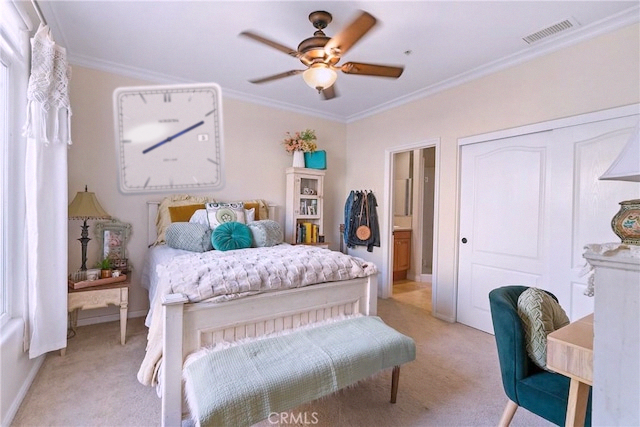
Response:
{"hour": 8, "minute": 11}
